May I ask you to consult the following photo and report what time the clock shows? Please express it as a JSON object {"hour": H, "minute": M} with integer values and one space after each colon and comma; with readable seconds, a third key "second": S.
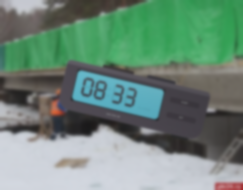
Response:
{"hour": 8, "minute": 33}
